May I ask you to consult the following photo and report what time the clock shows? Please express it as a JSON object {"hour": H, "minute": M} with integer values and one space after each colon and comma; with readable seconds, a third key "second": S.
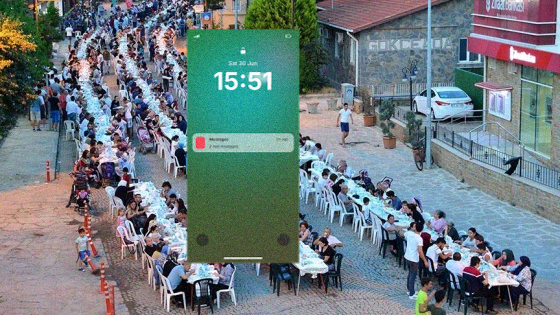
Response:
{"hour": 15, "minute": 51}
